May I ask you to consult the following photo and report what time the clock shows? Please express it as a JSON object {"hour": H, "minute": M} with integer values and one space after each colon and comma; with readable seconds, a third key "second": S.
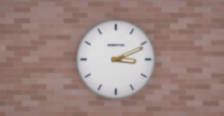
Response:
{"hour": 3, "minute": 11}
